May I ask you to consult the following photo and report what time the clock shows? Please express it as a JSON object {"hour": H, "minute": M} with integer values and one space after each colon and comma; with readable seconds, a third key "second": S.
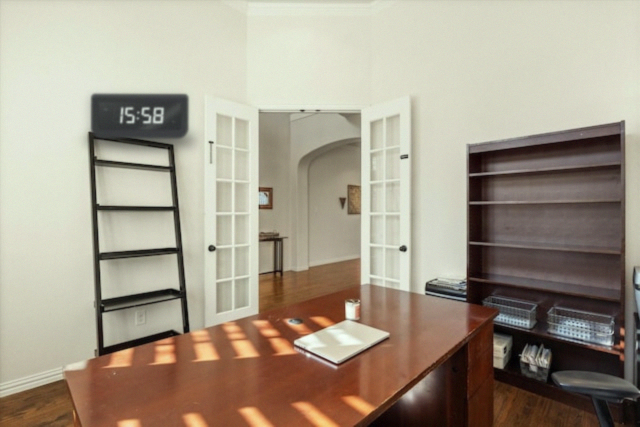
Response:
{"hour": 15, "minute": 58}
